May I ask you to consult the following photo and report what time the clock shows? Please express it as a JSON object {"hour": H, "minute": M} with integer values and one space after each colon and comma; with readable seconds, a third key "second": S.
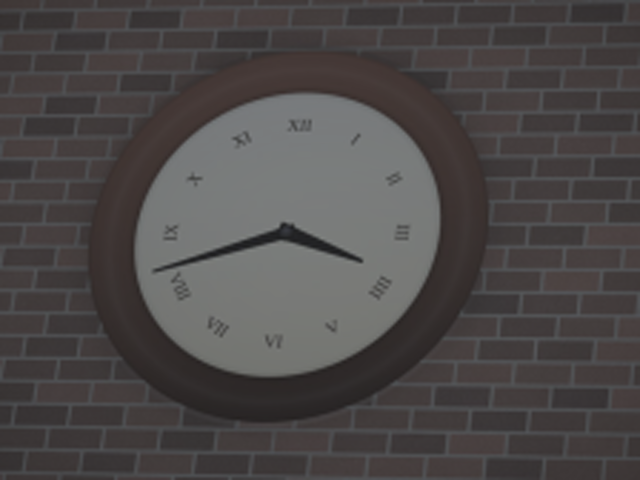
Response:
{"hour": 3, "minute": 42}
